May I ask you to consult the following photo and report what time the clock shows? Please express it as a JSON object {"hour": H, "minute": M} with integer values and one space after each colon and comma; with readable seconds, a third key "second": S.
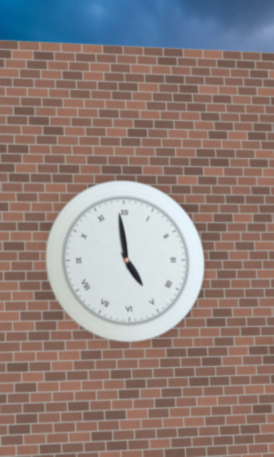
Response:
{"hour": 4, "minute": 59}
